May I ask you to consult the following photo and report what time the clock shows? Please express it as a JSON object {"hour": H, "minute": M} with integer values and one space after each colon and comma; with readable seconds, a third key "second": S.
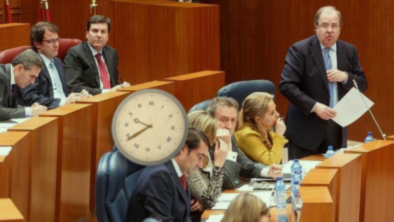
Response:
{"hour": 9, "minute": 39}
